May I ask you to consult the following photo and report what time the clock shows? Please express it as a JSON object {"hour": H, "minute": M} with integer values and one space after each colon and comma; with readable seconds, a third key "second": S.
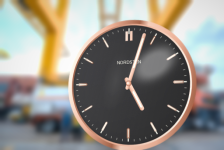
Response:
{"hour": 5, "minute": 3}
